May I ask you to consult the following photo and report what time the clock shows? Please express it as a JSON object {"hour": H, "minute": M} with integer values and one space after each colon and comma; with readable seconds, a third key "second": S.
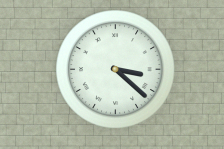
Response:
{"hour": 3, "minute": 22}
